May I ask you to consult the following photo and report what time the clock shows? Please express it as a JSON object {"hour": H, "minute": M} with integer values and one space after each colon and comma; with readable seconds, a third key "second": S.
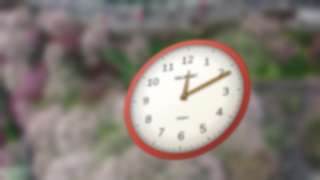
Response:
{"hour": 12, "minute": 11}
